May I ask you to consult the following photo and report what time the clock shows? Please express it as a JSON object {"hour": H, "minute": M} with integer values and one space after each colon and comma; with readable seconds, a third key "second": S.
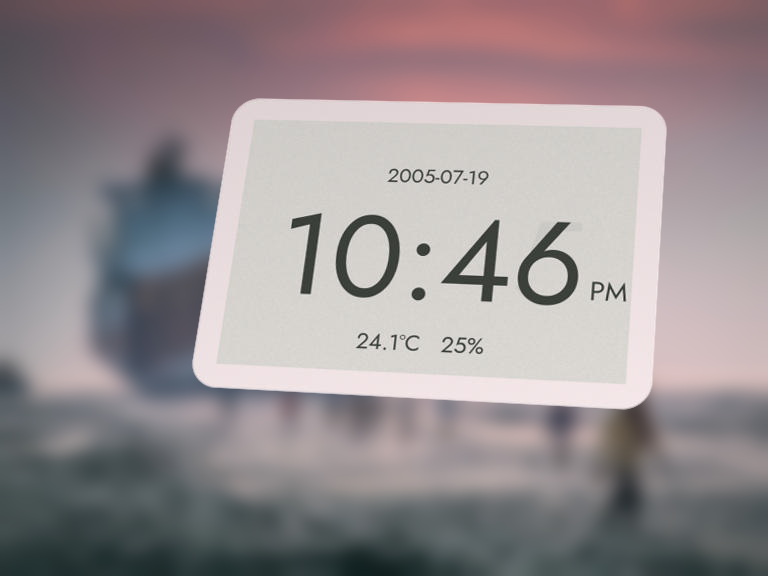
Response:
{"hour": 10, "minute": 46}
